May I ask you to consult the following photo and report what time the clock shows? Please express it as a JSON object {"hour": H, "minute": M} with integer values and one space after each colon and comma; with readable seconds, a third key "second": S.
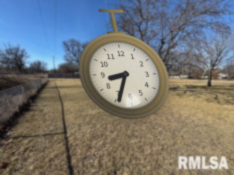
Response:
{"hour": 8, "minute": 34}
